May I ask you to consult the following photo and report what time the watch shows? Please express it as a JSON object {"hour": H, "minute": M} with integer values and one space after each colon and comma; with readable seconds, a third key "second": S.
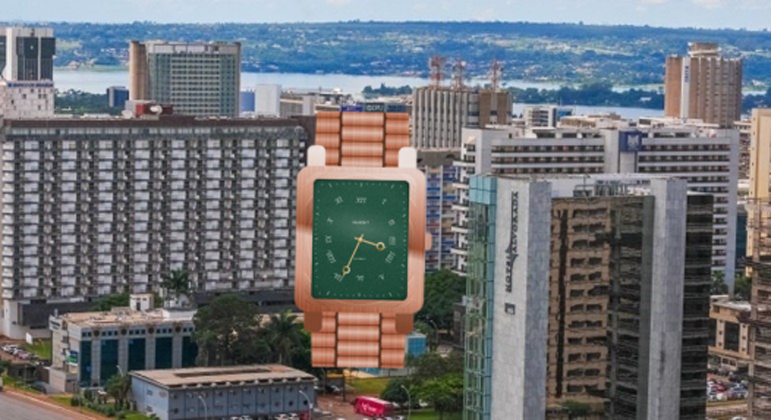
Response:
{"hour": 3, "minute": 34}
